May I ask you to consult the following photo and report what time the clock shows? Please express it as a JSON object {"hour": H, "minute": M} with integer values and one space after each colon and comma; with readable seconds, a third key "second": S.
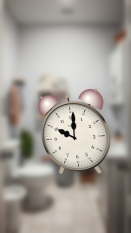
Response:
{"hour": 10, "minute": 1}
